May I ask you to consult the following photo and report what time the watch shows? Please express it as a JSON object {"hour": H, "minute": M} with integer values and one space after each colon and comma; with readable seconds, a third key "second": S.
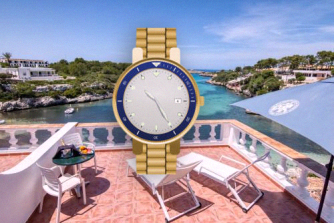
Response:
{"hour": 10, "minute": 25}
